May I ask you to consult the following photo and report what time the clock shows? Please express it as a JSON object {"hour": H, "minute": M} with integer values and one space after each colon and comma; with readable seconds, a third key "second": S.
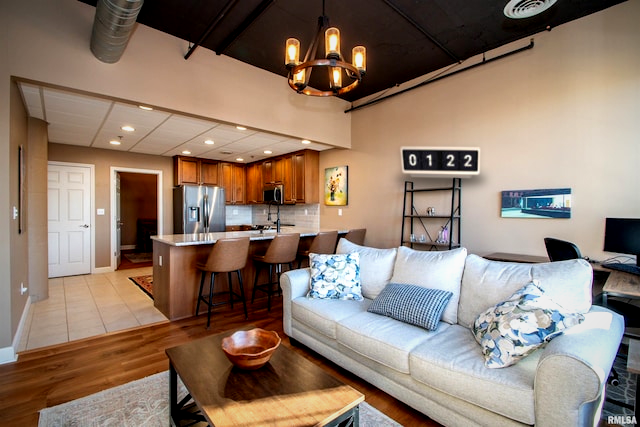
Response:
{"hour": 1, "minute": 22}
